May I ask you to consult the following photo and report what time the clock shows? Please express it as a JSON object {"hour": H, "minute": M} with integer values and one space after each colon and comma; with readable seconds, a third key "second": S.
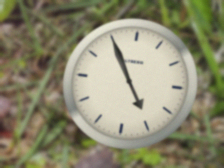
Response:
{"hour": 4, "minute": 55}
